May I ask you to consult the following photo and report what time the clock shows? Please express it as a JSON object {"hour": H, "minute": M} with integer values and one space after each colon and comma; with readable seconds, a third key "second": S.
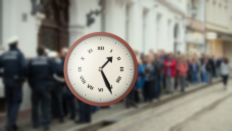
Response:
{"hour": 1, "minute": 26}
